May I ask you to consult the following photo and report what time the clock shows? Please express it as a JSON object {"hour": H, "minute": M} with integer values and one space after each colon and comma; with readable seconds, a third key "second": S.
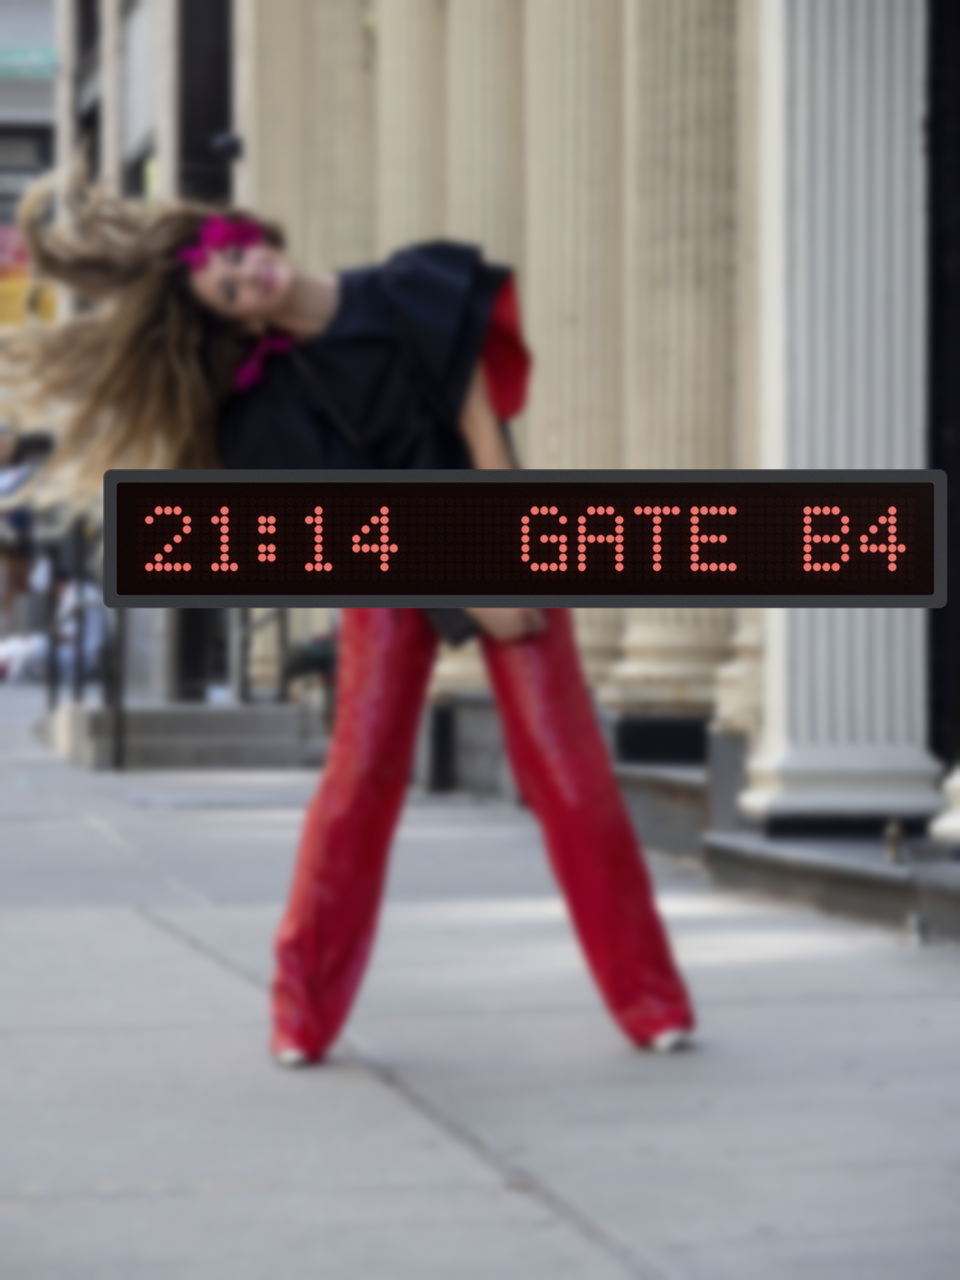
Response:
{"hour": 21, "minute": 14}
